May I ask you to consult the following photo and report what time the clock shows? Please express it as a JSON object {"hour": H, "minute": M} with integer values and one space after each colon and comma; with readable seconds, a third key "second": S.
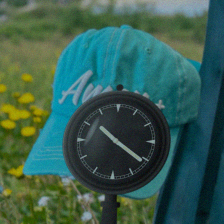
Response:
{"hour": 10, "minute": 21}
